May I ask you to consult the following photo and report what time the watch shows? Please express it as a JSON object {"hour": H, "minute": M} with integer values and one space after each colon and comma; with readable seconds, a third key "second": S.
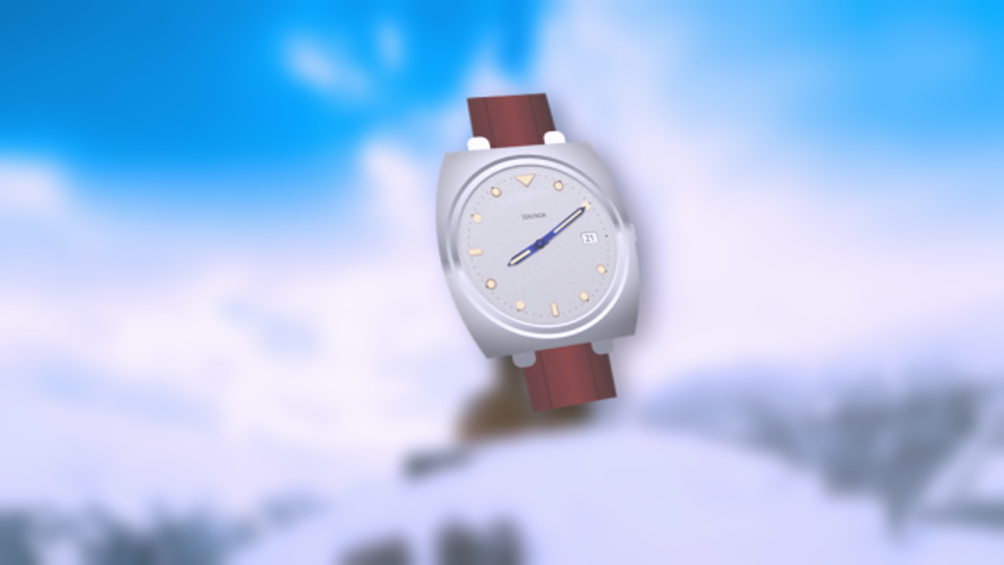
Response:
{"hour": 8, "minute": 10}
